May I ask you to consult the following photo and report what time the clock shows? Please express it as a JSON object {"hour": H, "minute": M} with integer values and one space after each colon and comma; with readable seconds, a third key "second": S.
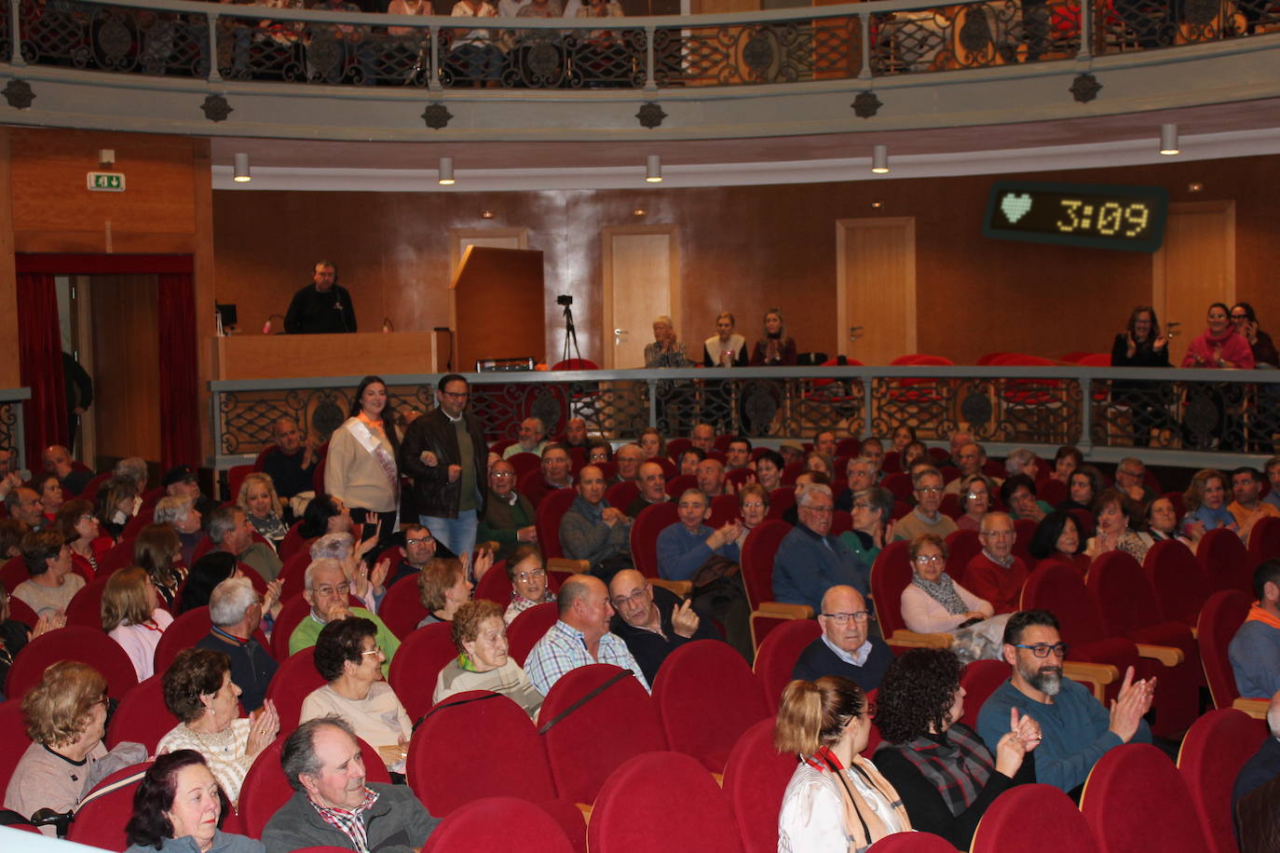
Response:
{"hour": 3, "minute": 9}
